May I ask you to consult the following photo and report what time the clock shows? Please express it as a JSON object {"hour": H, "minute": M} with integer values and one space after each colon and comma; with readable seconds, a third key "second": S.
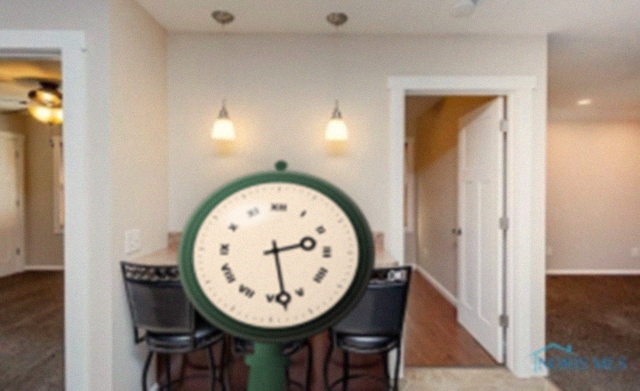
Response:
{"hour": 2, "minute": 28}
